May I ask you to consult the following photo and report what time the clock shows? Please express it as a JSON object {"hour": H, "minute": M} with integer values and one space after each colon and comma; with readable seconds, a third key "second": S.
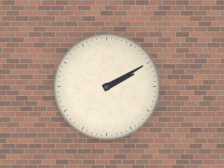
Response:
{"hour": 2, "minute": 10}
